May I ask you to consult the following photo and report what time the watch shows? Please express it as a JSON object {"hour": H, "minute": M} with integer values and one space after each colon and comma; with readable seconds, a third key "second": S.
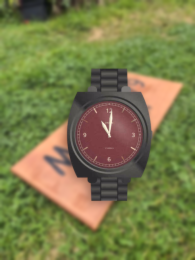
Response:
{"hour": 11, "minute": 1}
